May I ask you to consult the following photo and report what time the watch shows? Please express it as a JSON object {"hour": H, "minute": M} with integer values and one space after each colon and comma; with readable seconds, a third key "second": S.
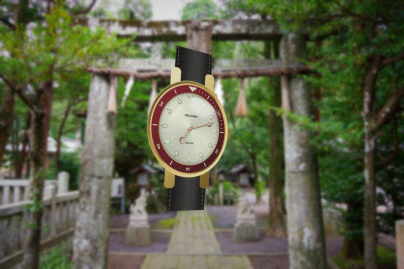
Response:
{"hour": 7, "minute": 12}
